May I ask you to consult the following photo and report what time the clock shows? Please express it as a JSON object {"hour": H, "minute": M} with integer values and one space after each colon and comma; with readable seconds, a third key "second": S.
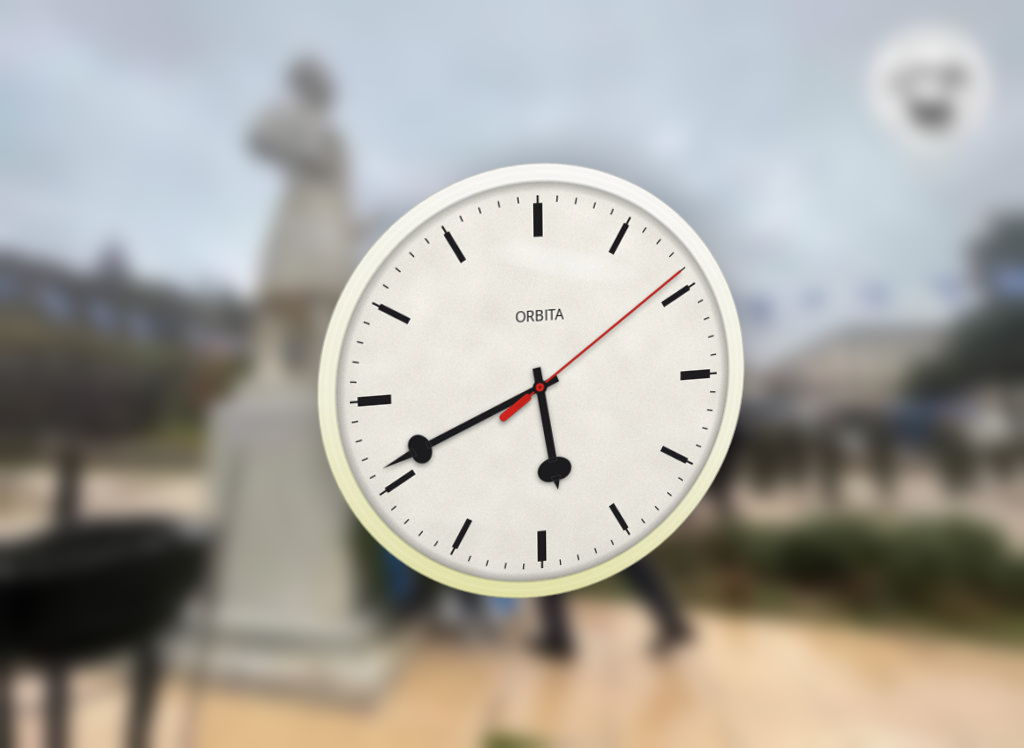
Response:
{"hour": 5, "minute": 41, "second": 9}
